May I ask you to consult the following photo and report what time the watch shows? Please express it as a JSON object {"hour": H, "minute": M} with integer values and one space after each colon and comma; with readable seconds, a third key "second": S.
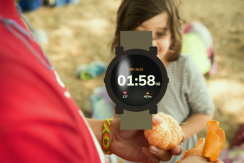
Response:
{"hour": 1, "minute": 58}
